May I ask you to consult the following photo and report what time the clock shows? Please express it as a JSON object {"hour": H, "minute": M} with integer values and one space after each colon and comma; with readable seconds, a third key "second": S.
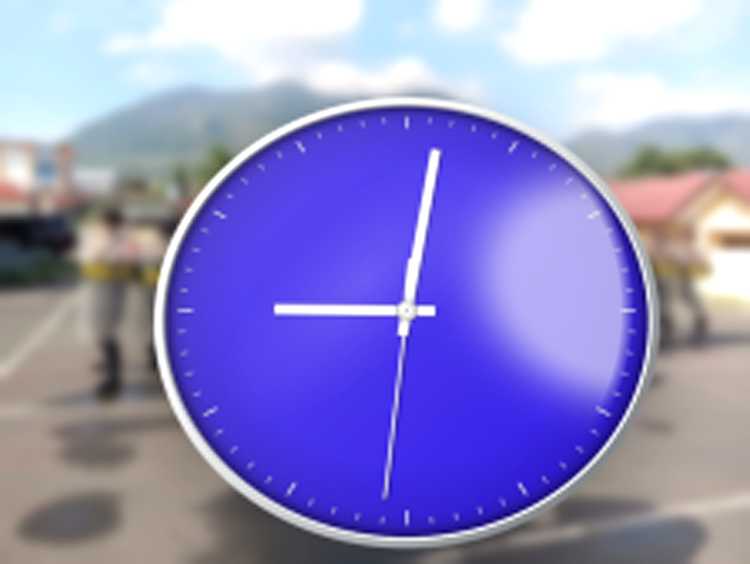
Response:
{"hour": 9, "minute": 1, "second": 31}
